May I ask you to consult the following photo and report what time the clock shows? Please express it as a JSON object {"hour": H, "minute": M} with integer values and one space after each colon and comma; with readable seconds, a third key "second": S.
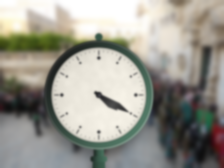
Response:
{"hour": 4, "minute": 20}
